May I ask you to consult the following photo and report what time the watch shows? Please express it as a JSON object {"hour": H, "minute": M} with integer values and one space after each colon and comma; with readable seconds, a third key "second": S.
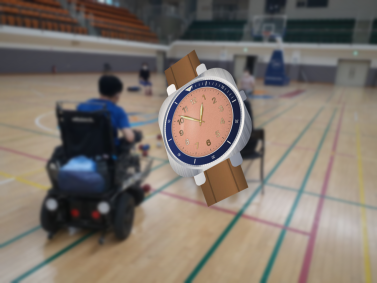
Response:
{"hour": 12, "minute": 52}
